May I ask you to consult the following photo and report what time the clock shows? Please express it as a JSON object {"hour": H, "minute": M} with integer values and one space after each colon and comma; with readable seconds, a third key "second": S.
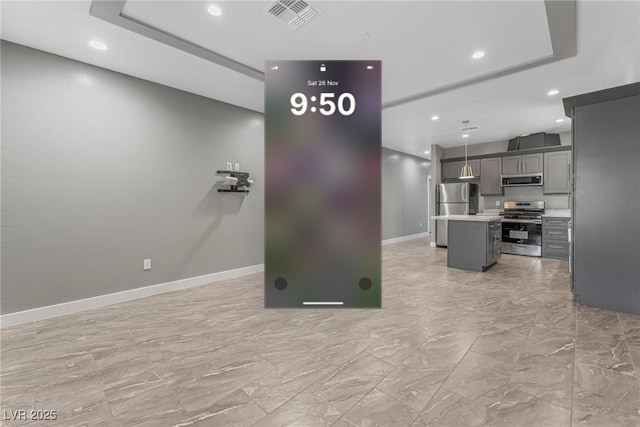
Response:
{"hour": 9, "minute": 50}
